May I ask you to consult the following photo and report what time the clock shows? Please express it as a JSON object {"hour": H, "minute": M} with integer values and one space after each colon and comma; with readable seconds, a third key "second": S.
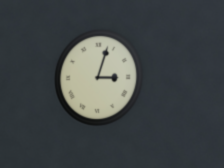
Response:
{"hour": 3, "minute": 3}
